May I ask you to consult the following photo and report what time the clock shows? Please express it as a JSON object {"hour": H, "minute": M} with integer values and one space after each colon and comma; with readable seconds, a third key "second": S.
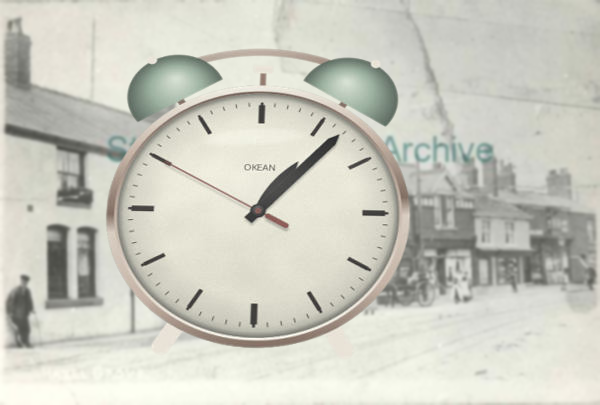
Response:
{"hour": 1, "minute": 6, "second": 50}
